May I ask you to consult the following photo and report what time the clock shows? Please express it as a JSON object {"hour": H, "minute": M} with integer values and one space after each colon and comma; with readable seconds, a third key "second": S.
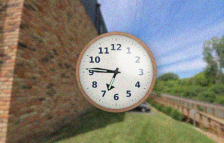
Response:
{"hour": 6, "minute": 46}
